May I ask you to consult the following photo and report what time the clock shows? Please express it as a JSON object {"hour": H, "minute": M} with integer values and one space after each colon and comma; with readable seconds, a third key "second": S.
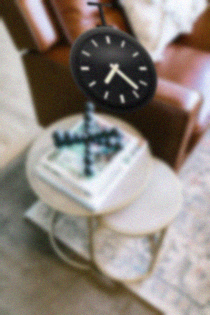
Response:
{"hour": 7, "minute": 23}
